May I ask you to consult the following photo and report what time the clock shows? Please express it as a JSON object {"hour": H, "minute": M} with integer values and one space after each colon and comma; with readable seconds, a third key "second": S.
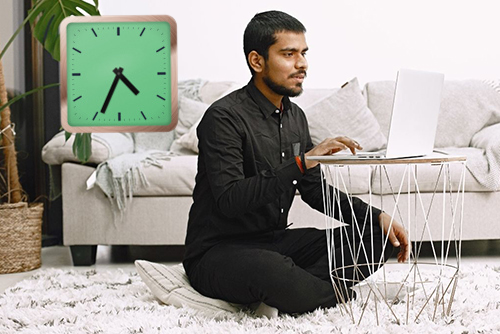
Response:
{"hour": 4, "minute": 34}
